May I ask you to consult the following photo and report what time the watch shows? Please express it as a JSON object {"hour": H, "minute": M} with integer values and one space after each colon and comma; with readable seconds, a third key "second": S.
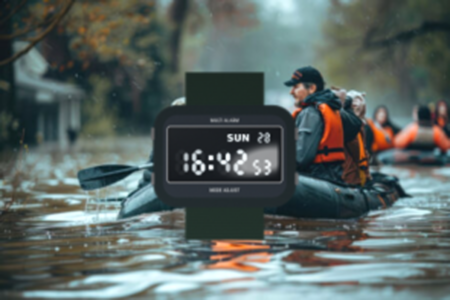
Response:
{"hour": 16, "minute": 42, "second": 53}
